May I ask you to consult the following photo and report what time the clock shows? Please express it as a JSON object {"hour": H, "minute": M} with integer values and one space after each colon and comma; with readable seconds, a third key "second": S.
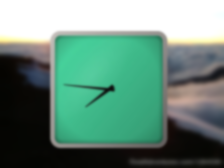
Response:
{"hour": 7, "minute": 46}
